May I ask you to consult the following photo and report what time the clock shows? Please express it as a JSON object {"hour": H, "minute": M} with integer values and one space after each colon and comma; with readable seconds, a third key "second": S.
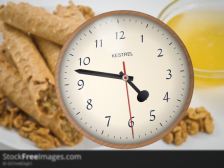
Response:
{"hour": 4, "minute": 47, "second": 30}
